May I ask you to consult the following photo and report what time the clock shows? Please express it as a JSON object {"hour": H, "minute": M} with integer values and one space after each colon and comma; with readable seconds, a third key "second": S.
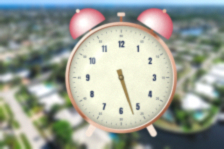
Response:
{"hour": 5, "minute": 27}
